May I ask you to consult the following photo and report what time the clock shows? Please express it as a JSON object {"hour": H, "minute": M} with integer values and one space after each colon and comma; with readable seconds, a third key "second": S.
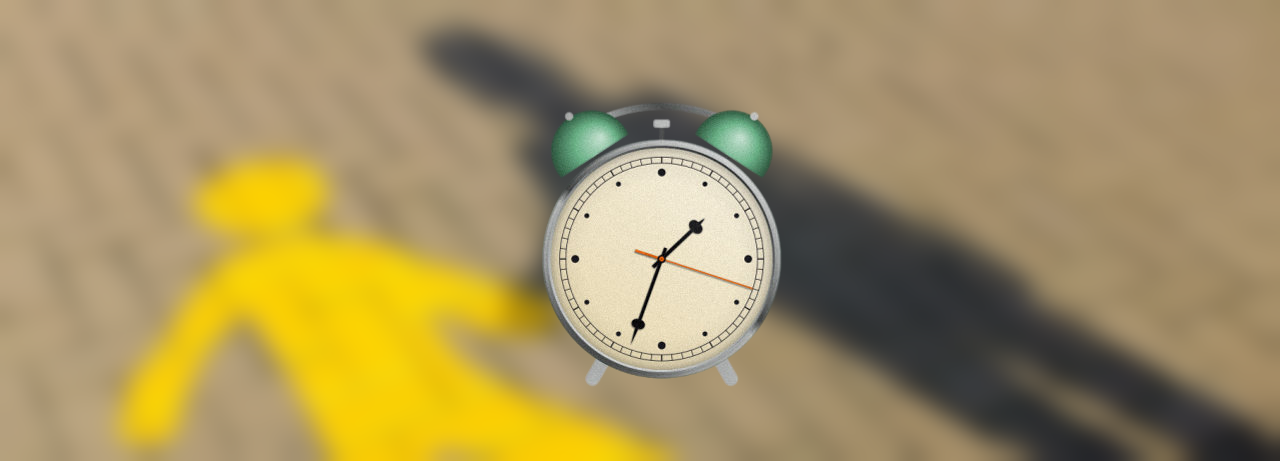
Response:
{"hour": 1, "minute": 33, "second": 18}
